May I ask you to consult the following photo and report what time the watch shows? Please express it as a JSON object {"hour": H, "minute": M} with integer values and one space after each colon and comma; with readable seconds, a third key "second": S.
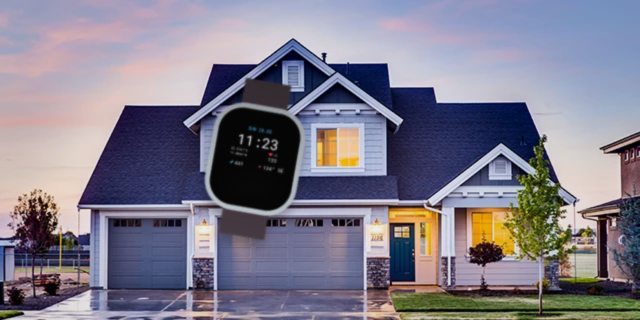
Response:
{"hour": 11, "minute": 23}
